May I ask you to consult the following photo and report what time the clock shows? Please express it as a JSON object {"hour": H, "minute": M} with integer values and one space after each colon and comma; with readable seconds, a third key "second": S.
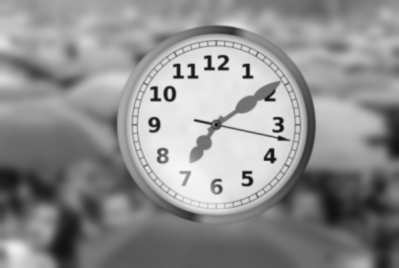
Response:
{"hour": 7, "minute": 9, "second": 17}
